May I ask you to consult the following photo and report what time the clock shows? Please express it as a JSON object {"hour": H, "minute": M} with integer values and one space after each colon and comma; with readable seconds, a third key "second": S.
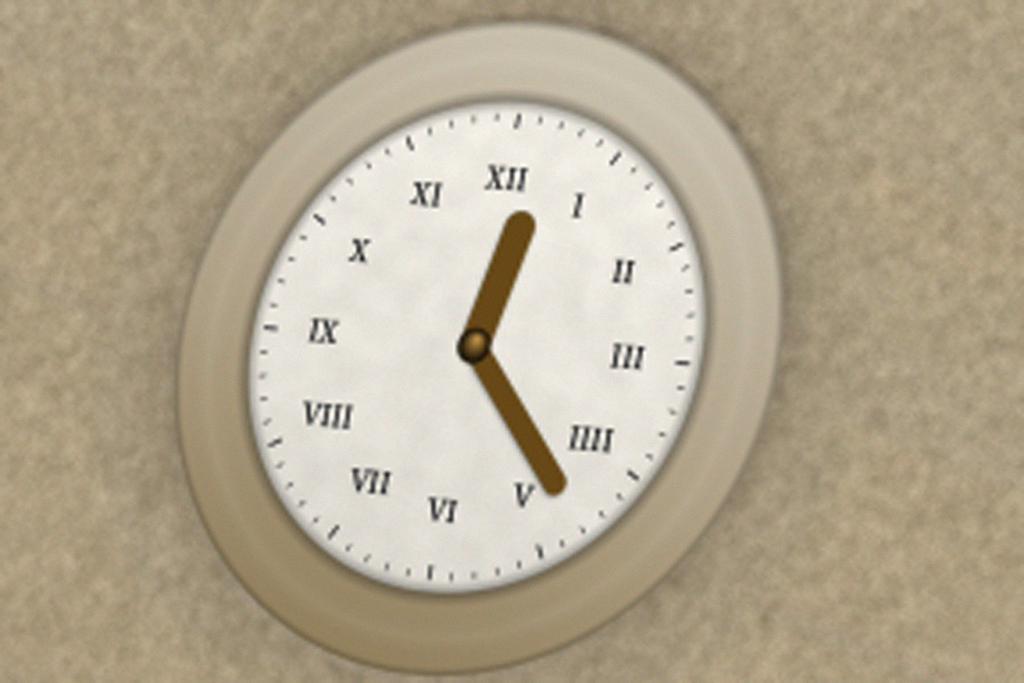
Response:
{"hour": 12, "minute": 23}
